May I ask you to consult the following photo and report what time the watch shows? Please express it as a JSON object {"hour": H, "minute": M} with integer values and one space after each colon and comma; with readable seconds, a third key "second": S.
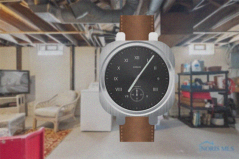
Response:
{"hour": 7, "minute": 6}
